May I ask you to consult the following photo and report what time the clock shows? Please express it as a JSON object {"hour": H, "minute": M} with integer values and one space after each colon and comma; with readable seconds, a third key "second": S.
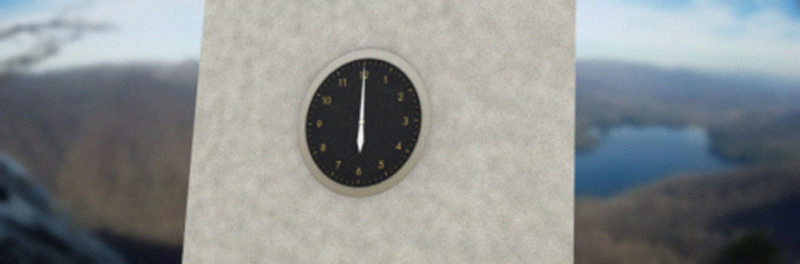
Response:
{"hour": 6, "minute": 0}
